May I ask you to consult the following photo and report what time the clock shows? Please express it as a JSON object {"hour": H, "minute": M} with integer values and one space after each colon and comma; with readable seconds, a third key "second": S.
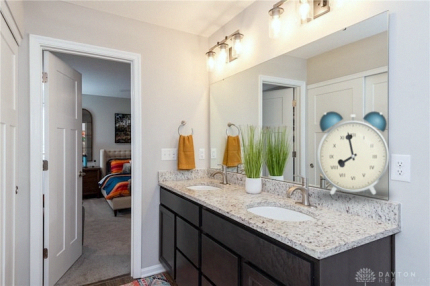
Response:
{"hour": 7, "minute": 58}
